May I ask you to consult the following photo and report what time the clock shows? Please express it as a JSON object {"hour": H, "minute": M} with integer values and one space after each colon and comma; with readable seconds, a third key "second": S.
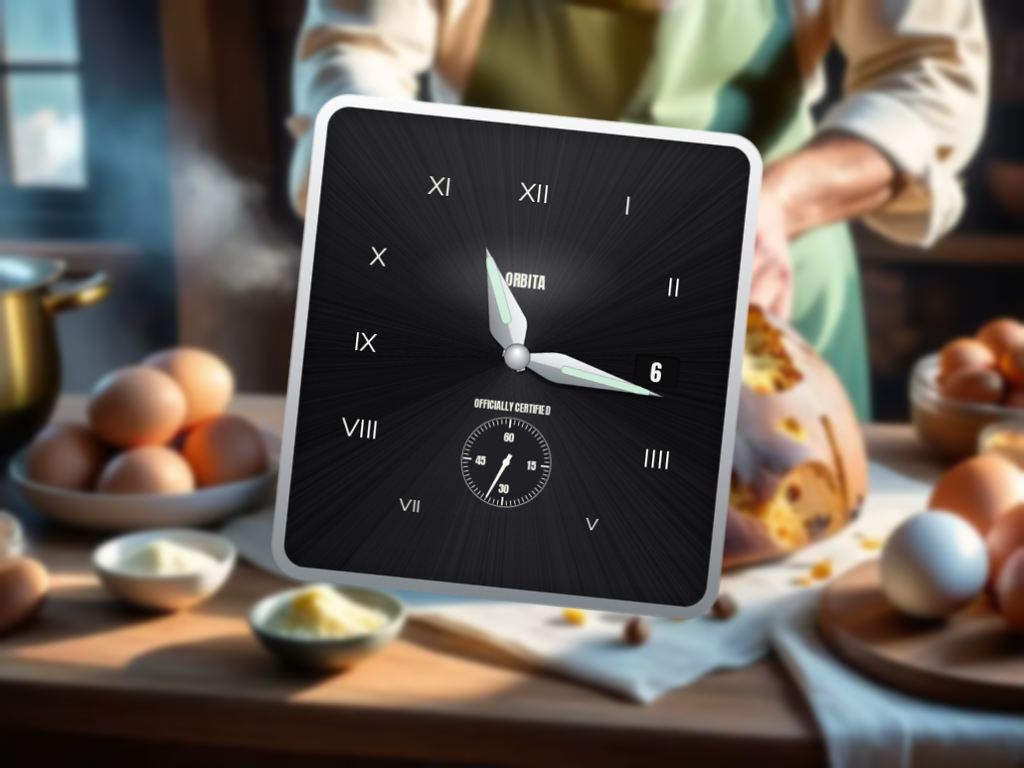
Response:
{"hour": 11, "minute": 16, "second": 34}
